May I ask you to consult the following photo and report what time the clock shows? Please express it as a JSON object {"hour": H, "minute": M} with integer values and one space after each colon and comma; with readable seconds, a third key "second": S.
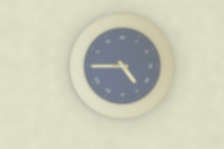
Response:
{"hour": 4, "minute": 45}
